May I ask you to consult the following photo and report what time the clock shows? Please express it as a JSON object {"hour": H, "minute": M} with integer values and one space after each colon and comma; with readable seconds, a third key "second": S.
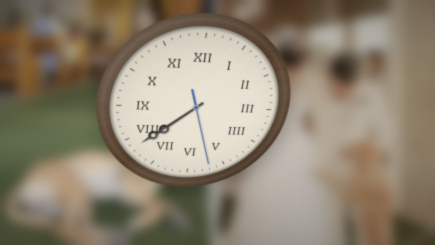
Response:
{"hour": 7, "minute": 38, "second": 27}
